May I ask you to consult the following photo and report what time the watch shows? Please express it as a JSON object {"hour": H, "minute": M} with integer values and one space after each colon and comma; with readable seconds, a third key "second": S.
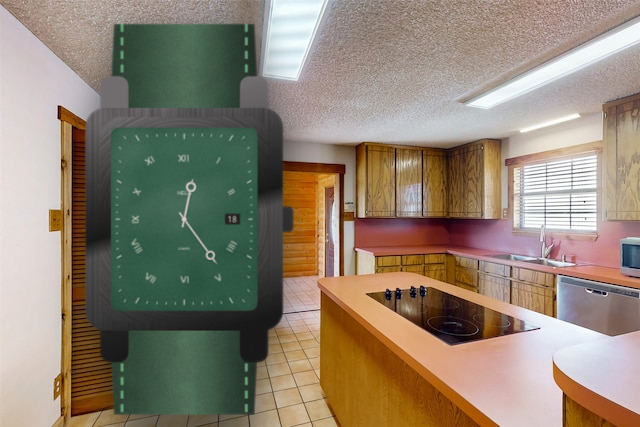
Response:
{"hour": 12, "minute": 24}
